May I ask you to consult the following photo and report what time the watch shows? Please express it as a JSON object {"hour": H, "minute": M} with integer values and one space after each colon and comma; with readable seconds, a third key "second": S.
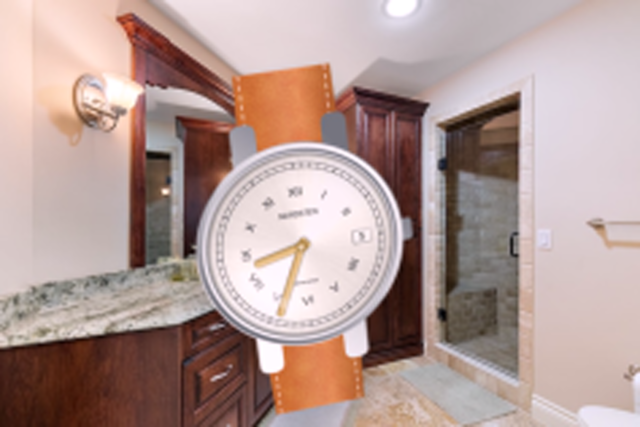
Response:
{"hour": 8, "minute": 34}
